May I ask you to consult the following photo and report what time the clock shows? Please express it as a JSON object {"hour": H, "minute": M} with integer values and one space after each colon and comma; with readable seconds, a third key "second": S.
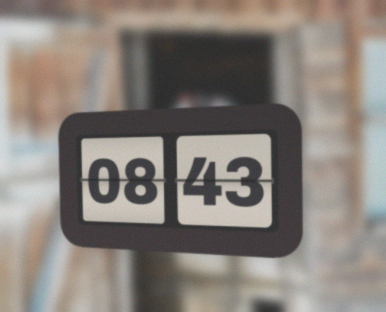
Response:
{"hour": 8, "minute": 43}
